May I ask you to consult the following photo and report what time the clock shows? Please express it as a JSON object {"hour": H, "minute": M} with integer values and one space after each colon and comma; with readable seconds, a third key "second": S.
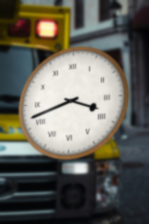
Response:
{"hour": 3, "minute": 42}
